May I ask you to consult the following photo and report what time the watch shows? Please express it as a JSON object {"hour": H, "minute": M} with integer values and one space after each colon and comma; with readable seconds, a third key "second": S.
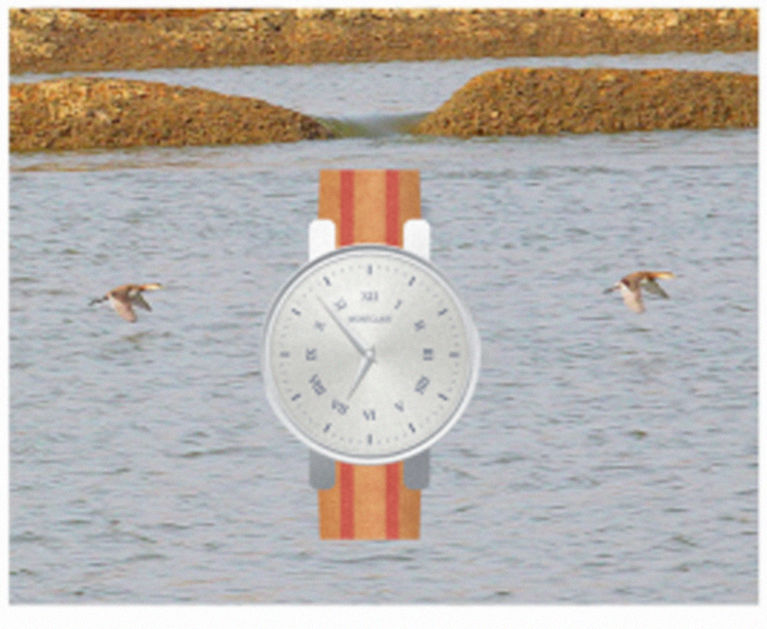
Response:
{"hour": 6, "minute": 53}
